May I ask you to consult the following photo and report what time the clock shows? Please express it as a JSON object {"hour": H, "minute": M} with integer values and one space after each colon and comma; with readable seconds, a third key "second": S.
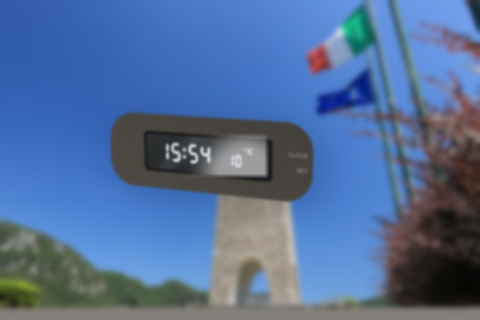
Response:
{"hour": 15, "minute": 54}
